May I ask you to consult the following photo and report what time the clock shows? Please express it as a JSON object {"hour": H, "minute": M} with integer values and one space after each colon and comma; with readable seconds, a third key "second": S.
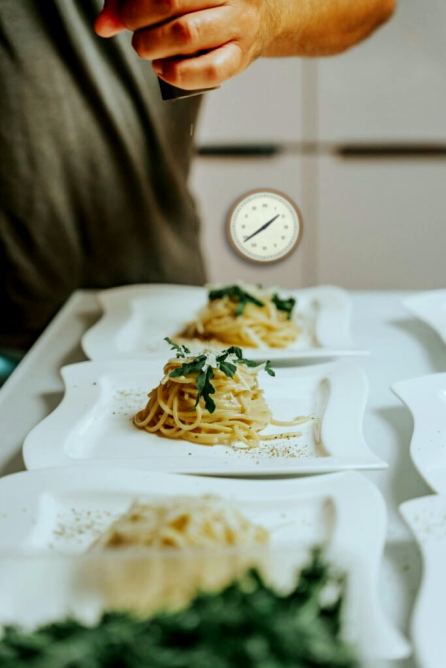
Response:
{"hour": 1, "minute": 39}
